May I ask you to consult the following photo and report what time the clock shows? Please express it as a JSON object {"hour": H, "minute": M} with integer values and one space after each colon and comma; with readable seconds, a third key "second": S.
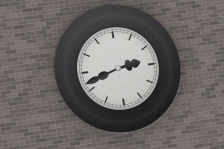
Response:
{"hour": 2, "minute": 42}
